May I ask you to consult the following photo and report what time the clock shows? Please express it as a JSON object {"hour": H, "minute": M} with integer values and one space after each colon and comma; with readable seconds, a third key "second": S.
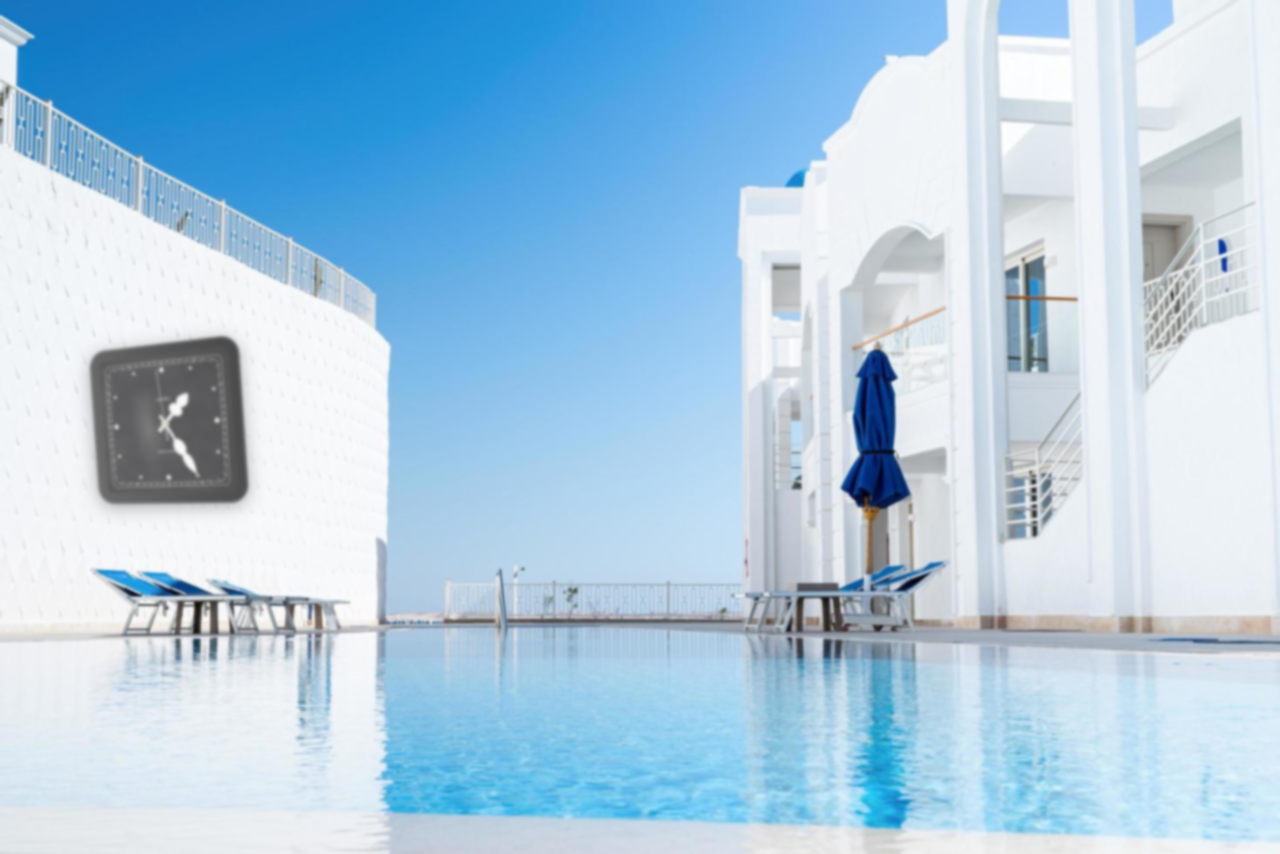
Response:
{"hour": 1, "minute": 24, "second": 59}
